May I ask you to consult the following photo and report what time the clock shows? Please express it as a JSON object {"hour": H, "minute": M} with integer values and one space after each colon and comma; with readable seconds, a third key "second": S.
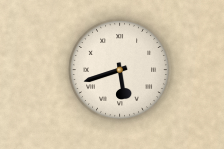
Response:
{"hour": 5, "minute": 42}
